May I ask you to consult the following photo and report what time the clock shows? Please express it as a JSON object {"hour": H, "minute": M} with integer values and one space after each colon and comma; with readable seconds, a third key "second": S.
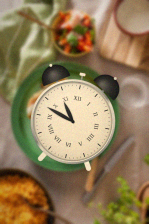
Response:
{"hour": 10, "minute": 48}
